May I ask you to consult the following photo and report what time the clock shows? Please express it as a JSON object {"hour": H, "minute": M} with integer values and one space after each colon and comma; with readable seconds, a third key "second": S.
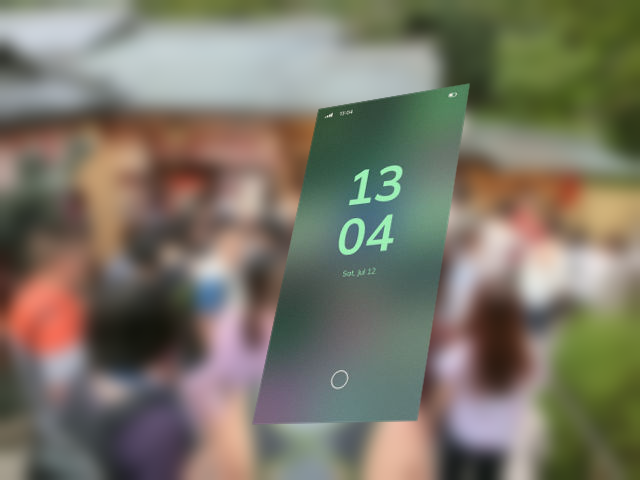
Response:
{"hour": 13, "minute": 4}
